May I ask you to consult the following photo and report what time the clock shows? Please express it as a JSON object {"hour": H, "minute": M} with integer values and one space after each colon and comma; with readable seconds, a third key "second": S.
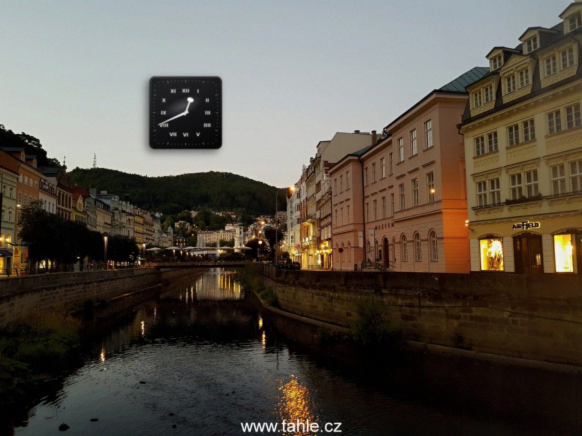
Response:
{"hour": 12, "minute": 41}
